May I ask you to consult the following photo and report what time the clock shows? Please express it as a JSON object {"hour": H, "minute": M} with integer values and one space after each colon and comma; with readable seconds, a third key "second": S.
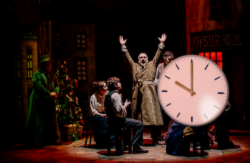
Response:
{"hour": 10, "minute": 0}
